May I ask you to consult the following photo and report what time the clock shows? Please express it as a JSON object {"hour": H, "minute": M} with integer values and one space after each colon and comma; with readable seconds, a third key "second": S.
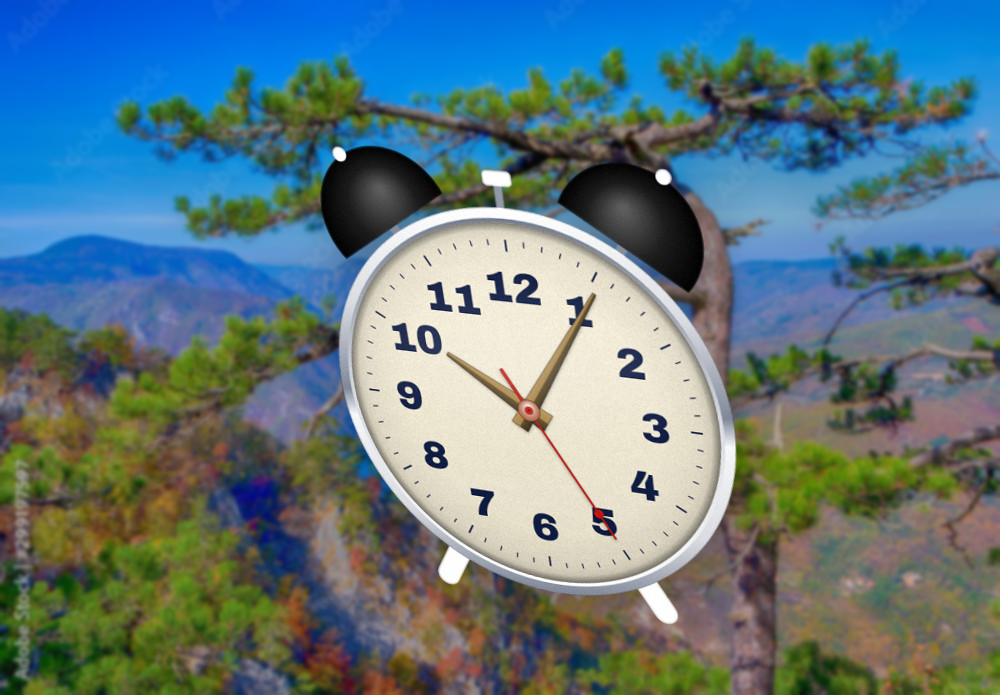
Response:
{"hour": 10, "minute": 5, "second": 25}
